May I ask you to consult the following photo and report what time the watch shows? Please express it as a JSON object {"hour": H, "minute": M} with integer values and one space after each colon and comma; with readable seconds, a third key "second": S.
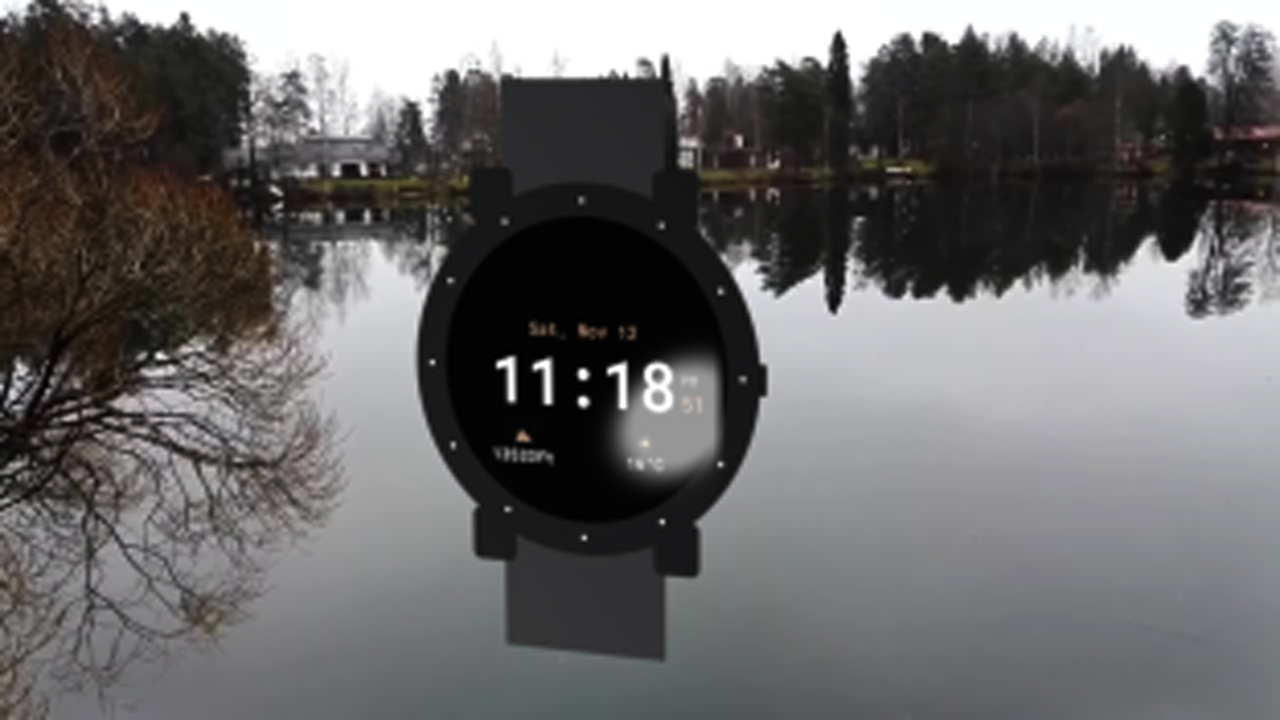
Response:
{"hour": 11, "minute": 18}
